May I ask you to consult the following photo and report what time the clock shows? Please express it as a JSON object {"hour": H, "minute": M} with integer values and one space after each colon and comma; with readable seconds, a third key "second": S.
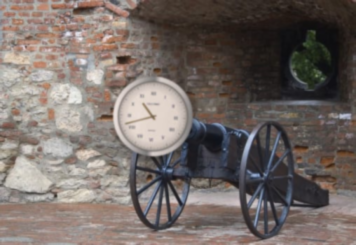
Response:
{"hour": 10, "minute": 42}
